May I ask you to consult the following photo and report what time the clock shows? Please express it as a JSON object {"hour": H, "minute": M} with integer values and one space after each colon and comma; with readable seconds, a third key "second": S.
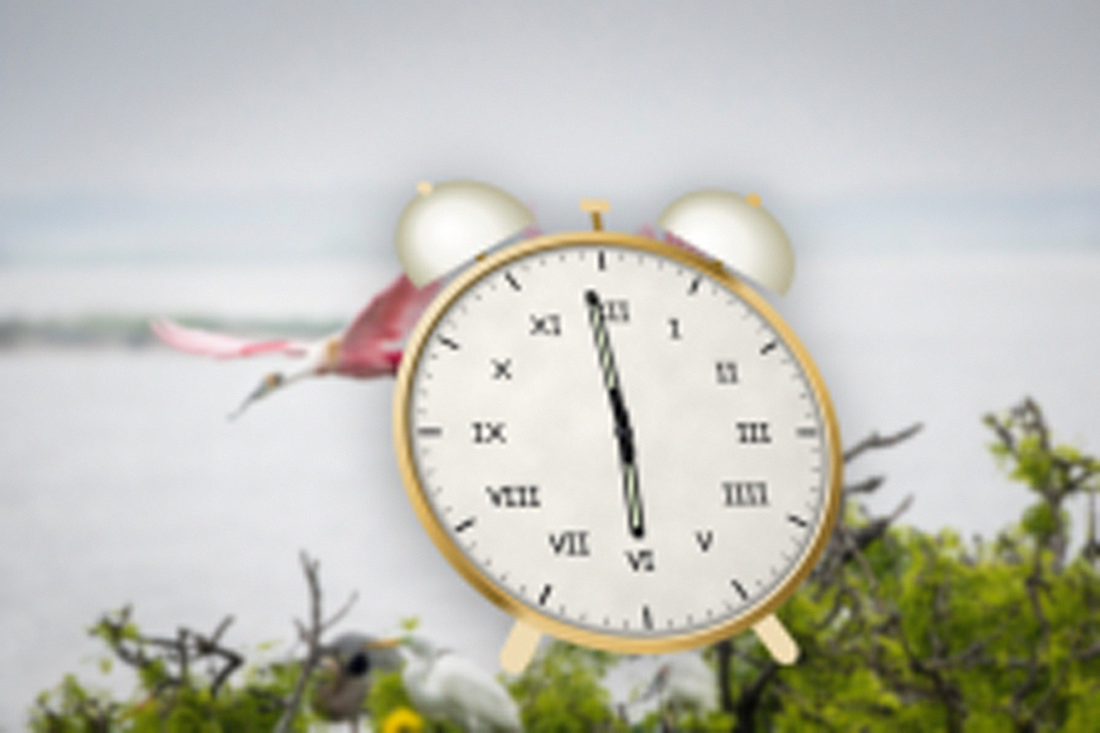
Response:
{"hour": 5, "minute": 59}
